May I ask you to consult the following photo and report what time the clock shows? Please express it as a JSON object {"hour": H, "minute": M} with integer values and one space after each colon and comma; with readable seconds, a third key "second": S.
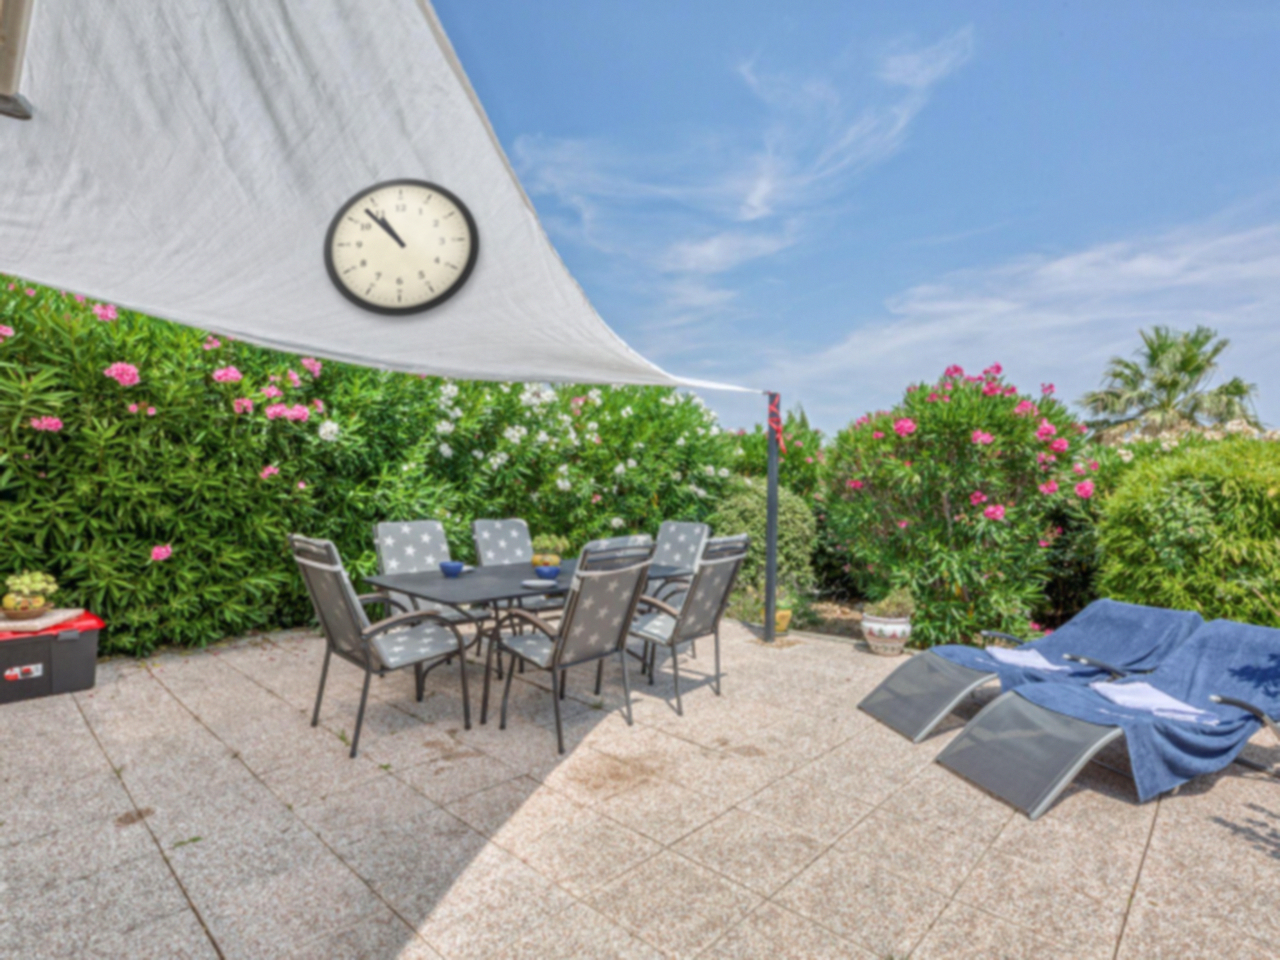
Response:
{"hour": 10, "minute": 53}
